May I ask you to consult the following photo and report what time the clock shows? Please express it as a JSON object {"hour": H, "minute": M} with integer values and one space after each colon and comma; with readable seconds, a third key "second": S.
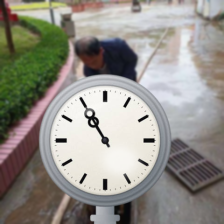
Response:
{"hour": 10, "minute": 55}
